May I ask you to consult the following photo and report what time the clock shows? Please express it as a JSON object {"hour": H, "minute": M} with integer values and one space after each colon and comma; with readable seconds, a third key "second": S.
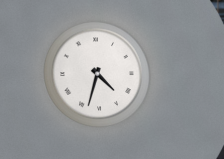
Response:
{"hour": 4, "minute": 33}
